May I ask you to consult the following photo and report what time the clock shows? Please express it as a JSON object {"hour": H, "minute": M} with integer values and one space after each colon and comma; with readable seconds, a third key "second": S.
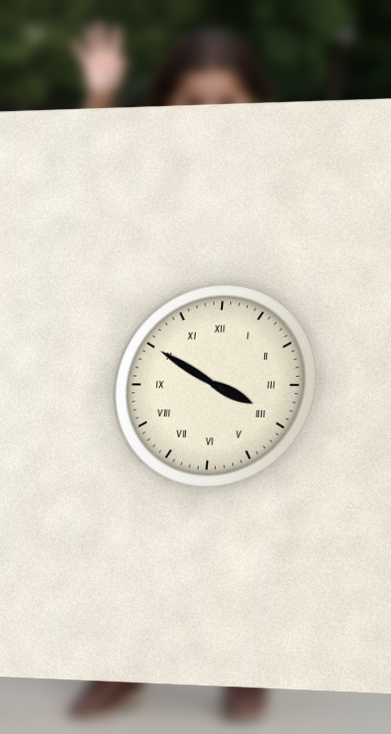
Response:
{"hour": 3, "minute": 50}
